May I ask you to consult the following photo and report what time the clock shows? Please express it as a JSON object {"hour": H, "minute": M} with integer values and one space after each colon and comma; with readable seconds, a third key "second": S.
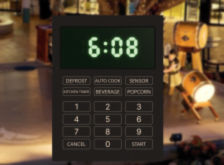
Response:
{"hour": 6, "minute": 8}
